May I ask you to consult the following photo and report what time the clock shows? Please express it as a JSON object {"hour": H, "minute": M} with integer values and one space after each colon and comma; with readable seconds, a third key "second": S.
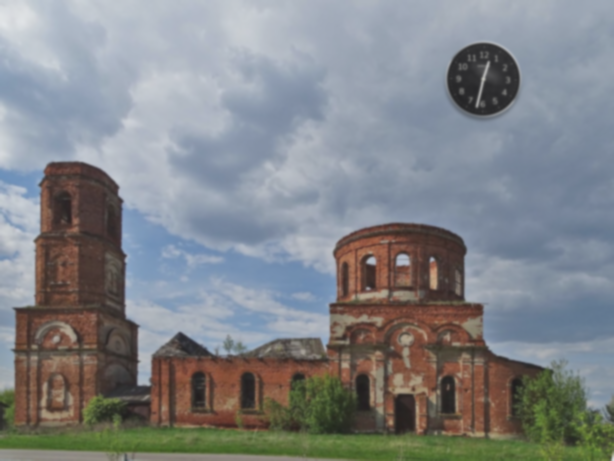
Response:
{"hour": 12, "minute": 32}
